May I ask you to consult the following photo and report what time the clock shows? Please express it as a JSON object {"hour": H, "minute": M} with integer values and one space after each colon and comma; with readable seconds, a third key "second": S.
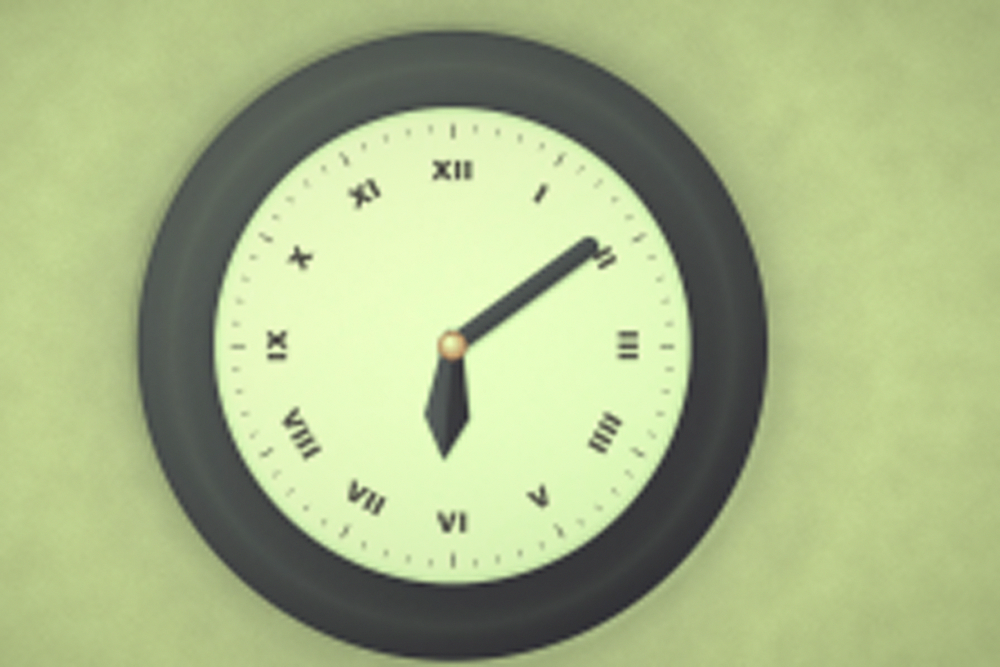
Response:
{"hour": 6, "minute": 9}
